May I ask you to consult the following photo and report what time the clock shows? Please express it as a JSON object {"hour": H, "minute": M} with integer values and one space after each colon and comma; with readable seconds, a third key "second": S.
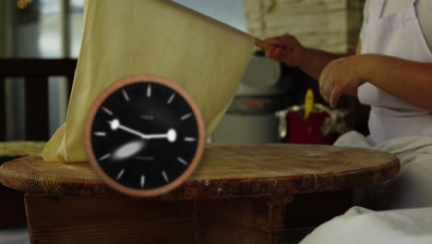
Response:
{"hour": 2, "minute": 48}
